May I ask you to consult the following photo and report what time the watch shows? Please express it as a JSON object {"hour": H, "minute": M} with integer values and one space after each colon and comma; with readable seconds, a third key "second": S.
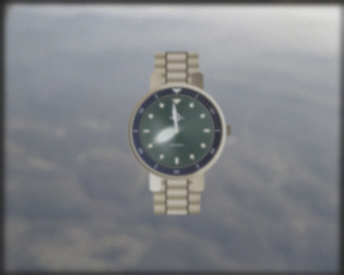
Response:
{"hour": 11, "minute": 59}
